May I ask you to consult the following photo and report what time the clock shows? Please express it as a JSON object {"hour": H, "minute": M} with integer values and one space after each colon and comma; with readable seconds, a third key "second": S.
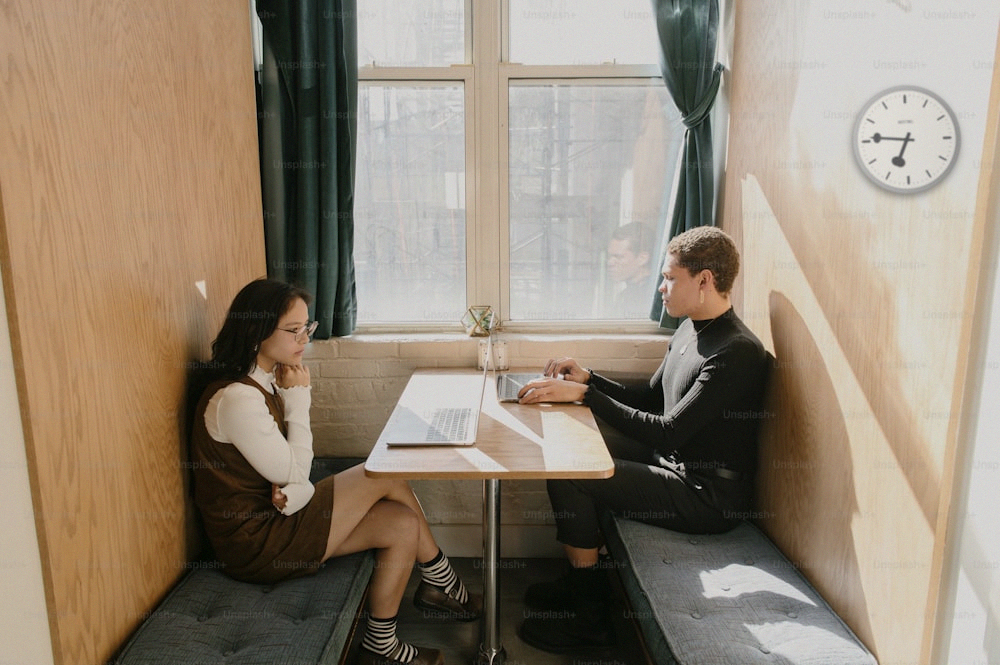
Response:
{"hour": 6, "minute": 46}
